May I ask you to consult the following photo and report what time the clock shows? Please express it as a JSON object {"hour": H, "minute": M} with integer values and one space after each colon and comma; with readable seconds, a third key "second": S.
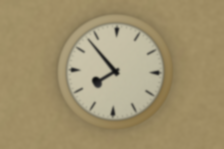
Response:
{"hour": 7, "minute": 53}
